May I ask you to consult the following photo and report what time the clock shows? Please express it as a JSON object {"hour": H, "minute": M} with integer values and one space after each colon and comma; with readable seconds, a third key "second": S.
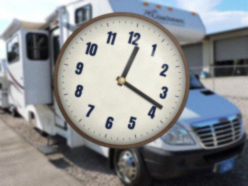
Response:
{"hour": 12, "minute": 18}
